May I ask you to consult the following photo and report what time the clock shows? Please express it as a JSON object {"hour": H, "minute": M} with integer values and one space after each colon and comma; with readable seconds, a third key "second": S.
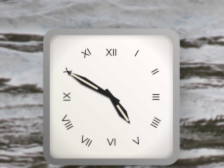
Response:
{"hour": 4, "minute": 50}
